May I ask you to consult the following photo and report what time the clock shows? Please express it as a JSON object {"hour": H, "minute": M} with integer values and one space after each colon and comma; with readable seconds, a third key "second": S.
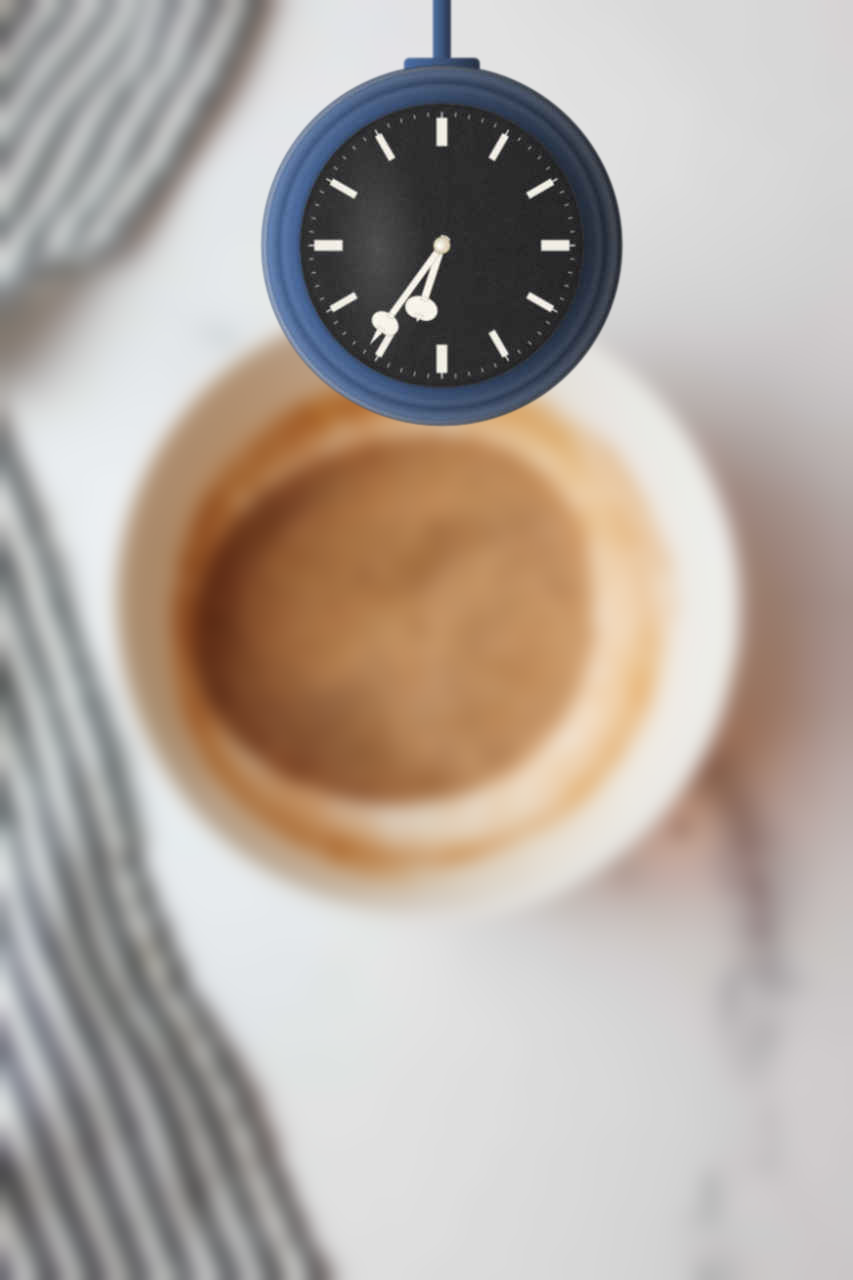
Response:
{"hour": 6, "minute": 36}
